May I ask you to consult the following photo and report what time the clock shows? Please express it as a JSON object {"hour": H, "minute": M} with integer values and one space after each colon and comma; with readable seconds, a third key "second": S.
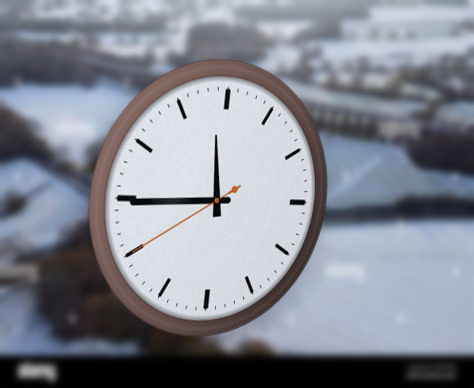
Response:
{"hour": 11, "minute": 44, "second": 40}
